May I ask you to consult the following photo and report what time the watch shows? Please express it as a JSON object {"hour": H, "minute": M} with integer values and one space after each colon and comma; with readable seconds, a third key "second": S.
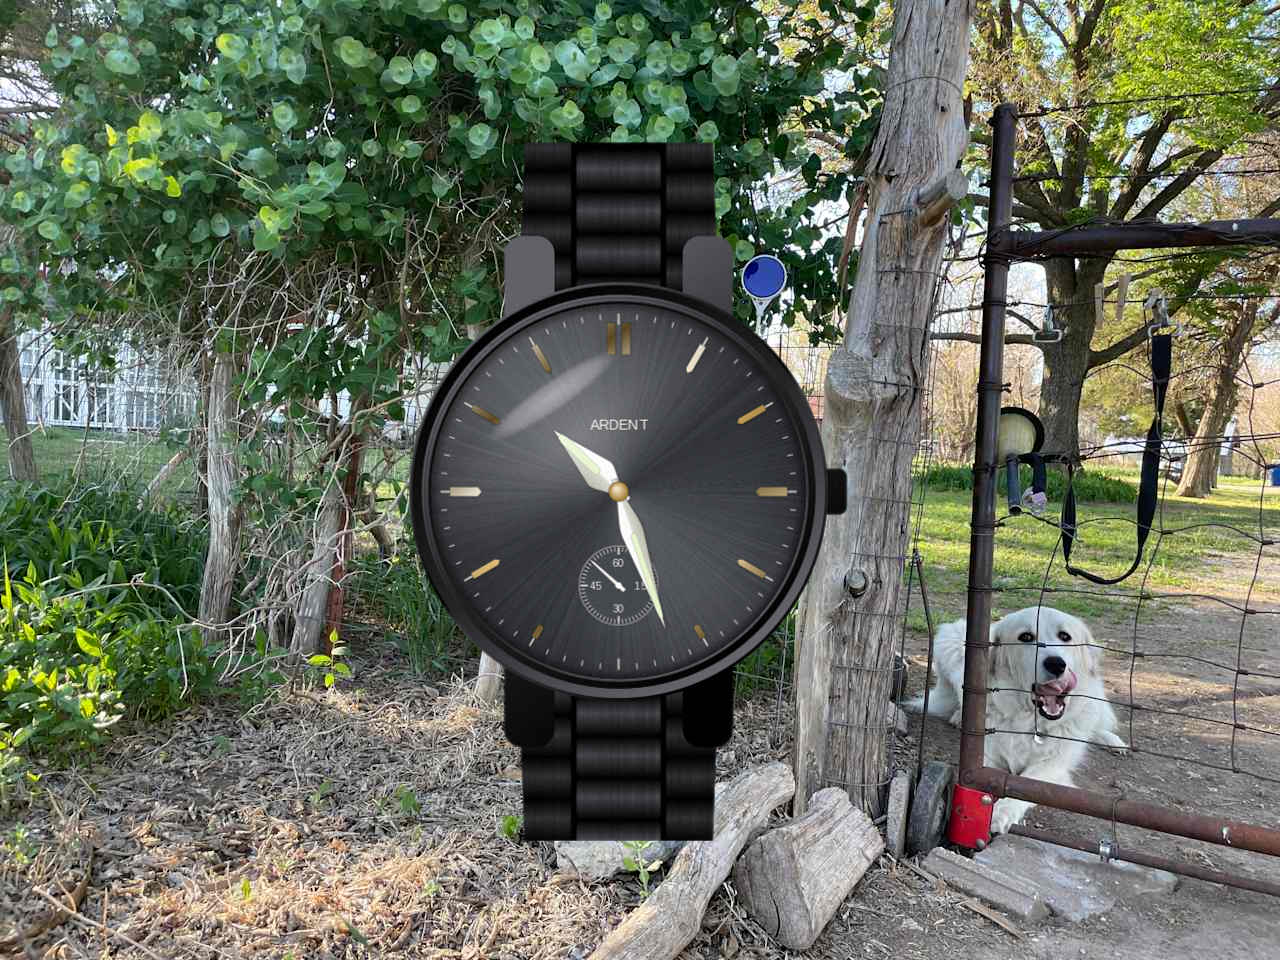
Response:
{"hour": 10, "minute": 26, "second": 52}
